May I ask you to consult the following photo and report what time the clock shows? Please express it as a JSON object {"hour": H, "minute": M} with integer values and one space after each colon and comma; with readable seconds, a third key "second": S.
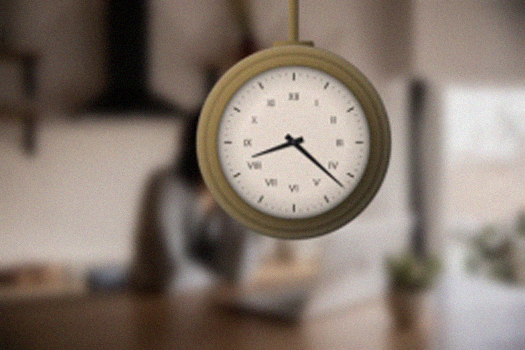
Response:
{"hour": 8, "minute": 22}
